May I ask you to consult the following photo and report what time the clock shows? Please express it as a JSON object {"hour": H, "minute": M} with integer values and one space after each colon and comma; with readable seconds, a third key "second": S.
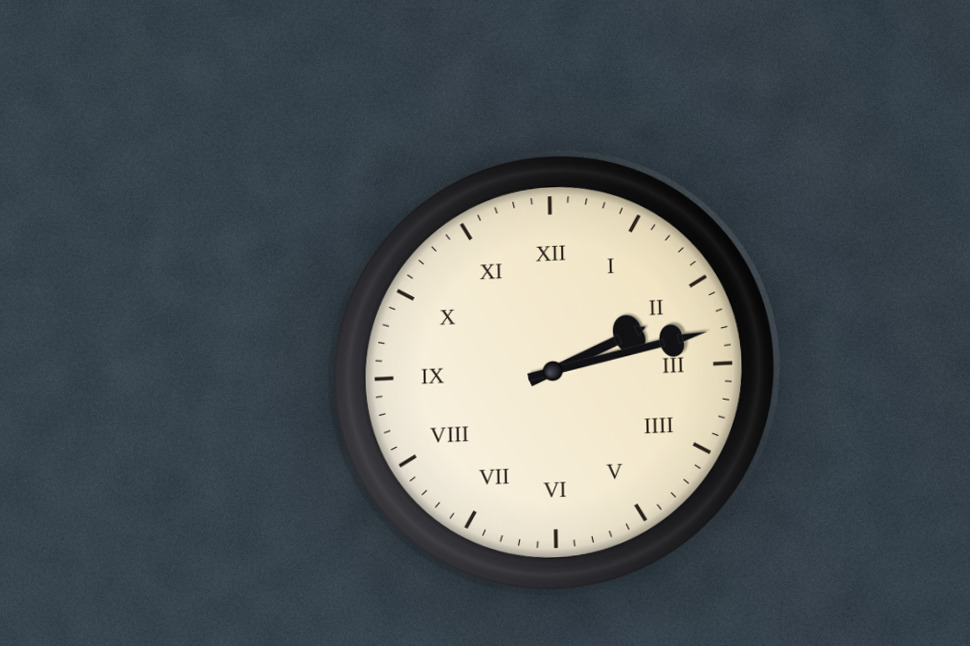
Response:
{"hour": 2, "minute": 13}
